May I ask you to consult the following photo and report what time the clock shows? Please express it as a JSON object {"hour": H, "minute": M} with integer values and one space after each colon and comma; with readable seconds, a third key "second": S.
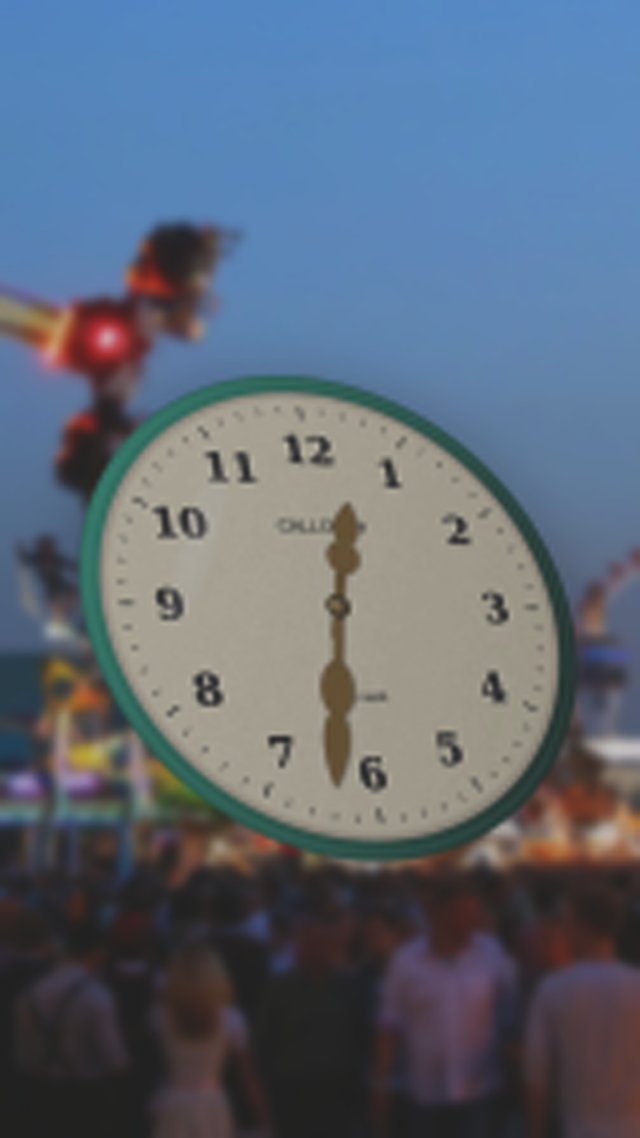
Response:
{"hour": 12, "minute": 32}
